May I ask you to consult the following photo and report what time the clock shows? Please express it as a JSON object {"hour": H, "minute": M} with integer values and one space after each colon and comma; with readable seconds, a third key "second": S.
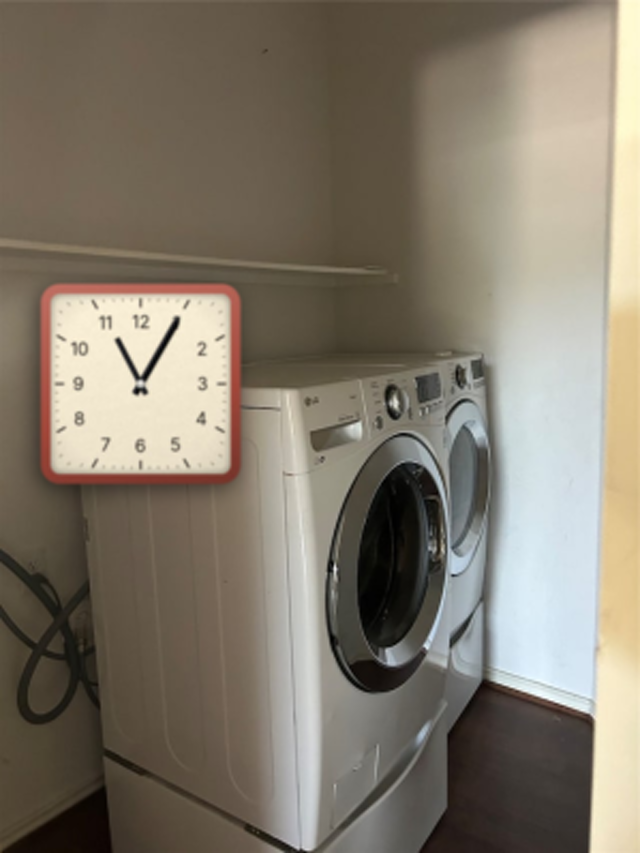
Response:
{"hour": 11, "minute": 5}
